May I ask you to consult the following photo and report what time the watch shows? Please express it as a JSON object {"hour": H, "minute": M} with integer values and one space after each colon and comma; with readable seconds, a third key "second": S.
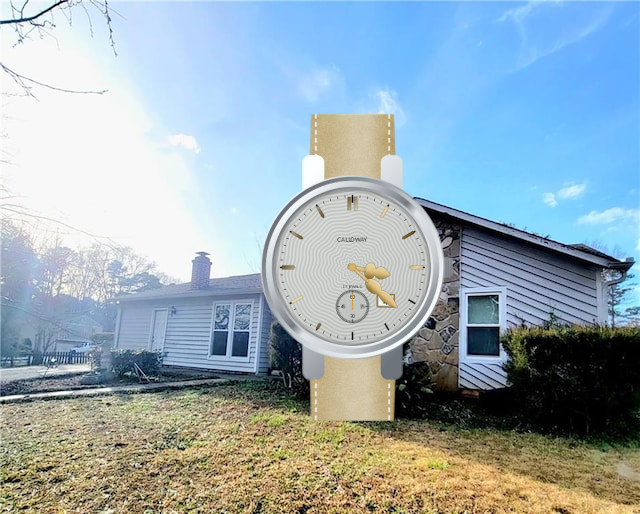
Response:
{"hour": 3, "minute": 22}
